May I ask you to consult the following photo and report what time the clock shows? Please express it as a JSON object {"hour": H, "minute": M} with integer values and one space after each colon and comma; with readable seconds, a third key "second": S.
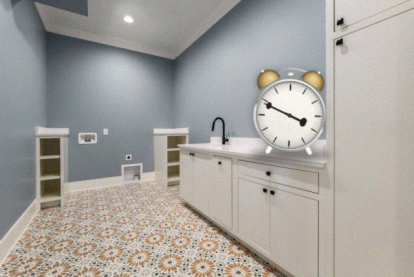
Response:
{"hour": 3, "minute": 49}
